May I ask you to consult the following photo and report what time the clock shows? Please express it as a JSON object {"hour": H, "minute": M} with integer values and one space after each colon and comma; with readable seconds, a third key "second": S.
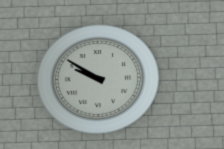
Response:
{"hour": 9, "minute": 51}
